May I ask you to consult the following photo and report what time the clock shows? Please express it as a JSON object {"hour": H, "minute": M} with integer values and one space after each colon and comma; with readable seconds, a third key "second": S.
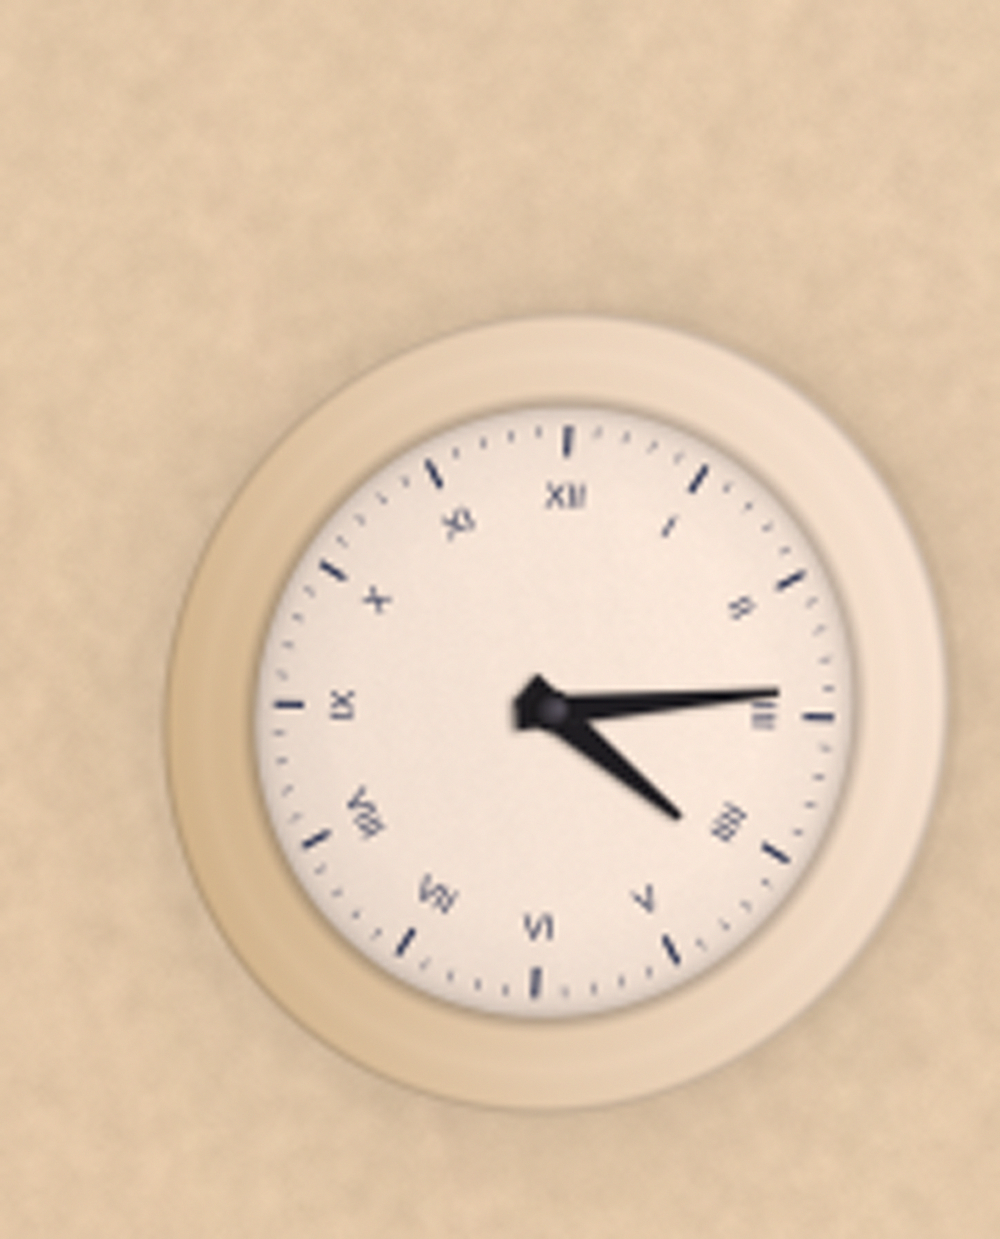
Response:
{"hour": 4, "minute": 14}
